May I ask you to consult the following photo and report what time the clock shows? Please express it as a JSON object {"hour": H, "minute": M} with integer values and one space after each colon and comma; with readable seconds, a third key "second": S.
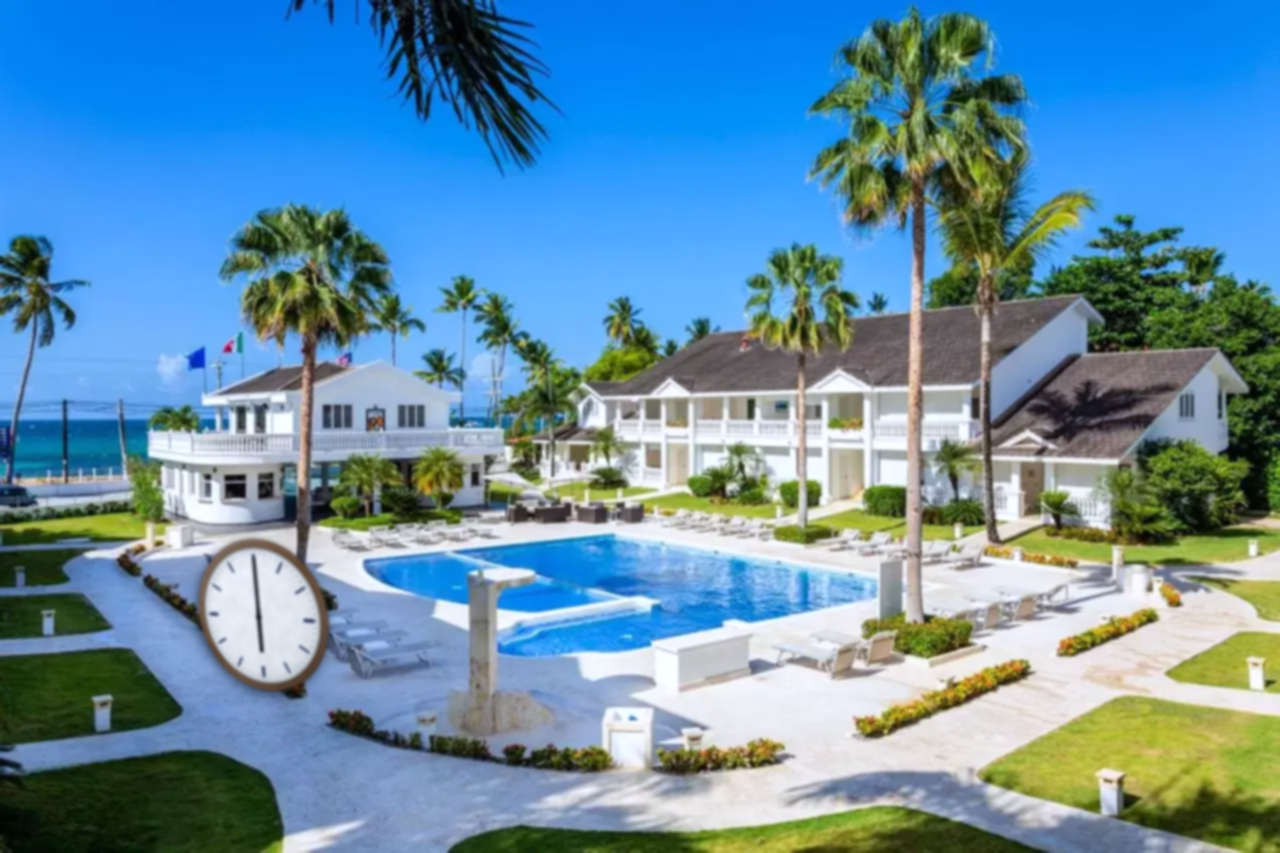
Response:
{"hour": 6, "minute": 0}
